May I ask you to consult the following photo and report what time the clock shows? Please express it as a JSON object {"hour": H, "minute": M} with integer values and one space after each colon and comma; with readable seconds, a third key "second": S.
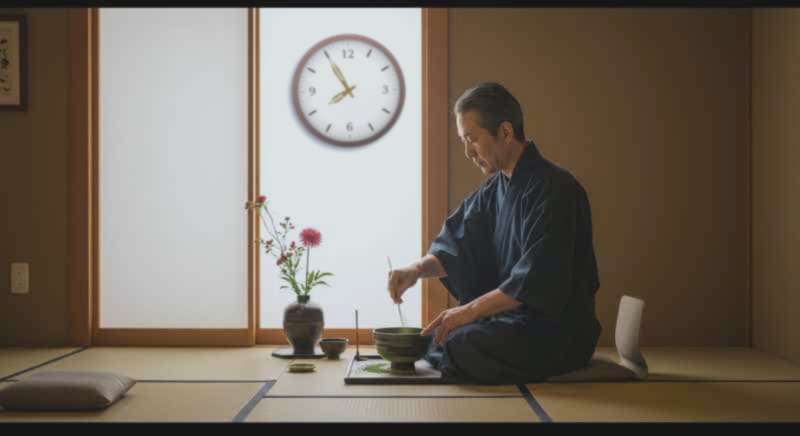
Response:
{"hour": 7, "minute": 55}
